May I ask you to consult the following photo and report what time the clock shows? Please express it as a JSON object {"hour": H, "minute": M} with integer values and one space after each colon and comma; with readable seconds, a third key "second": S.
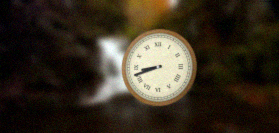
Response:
{"hour": 8, "minute": 42}
